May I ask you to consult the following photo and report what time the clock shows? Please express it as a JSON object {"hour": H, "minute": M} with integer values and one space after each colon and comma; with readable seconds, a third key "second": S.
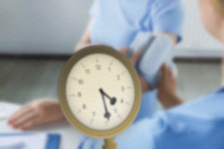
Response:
{"hour": 4, "minute": 29}
